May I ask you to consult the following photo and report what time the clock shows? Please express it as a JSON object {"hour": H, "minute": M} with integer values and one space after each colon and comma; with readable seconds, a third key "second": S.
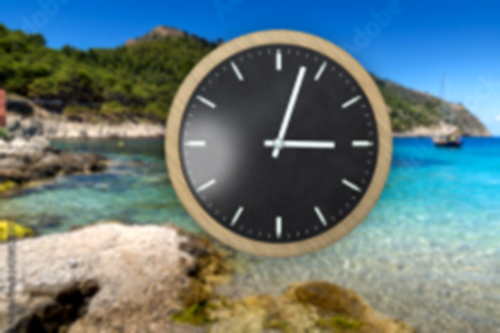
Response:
{"hour": 3, "minute": 3}
